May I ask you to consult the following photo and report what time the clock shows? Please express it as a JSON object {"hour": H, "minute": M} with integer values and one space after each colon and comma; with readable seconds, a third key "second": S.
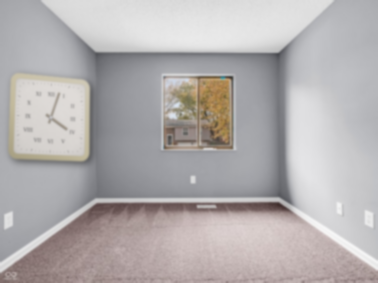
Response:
{"hour": 4, "minute": 3}
